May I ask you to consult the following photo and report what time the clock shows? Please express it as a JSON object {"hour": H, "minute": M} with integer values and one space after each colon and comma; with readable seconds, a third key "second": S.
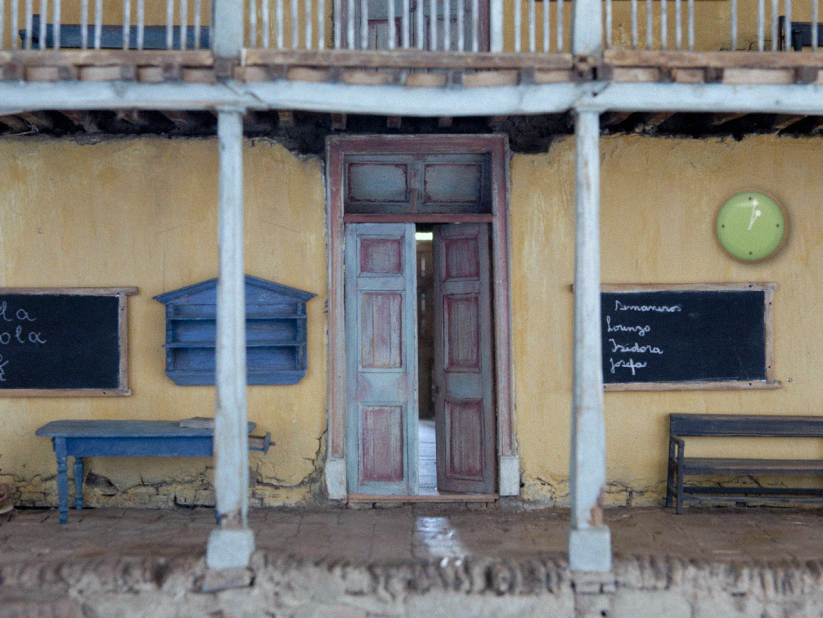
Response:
{"hour": 1, "minute": 2}
